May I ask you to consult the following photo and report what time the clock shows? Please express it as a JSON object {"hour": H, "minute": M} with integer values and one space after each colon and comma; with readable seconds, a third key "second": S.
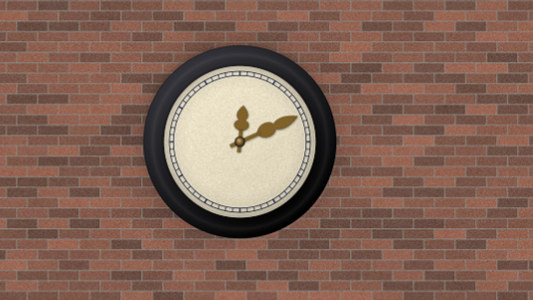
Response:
{"hour": 12, "minute": 11}
